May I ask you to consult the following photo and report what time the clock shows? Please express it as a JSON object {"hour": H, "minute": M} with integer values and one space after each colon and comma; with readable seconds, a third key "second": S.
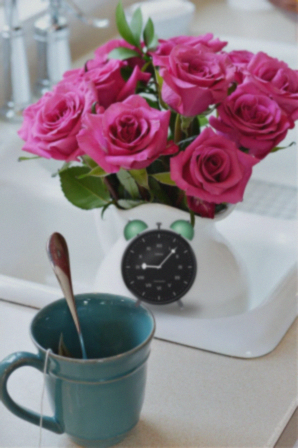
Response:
{"hour": 9, "minute": 7}
